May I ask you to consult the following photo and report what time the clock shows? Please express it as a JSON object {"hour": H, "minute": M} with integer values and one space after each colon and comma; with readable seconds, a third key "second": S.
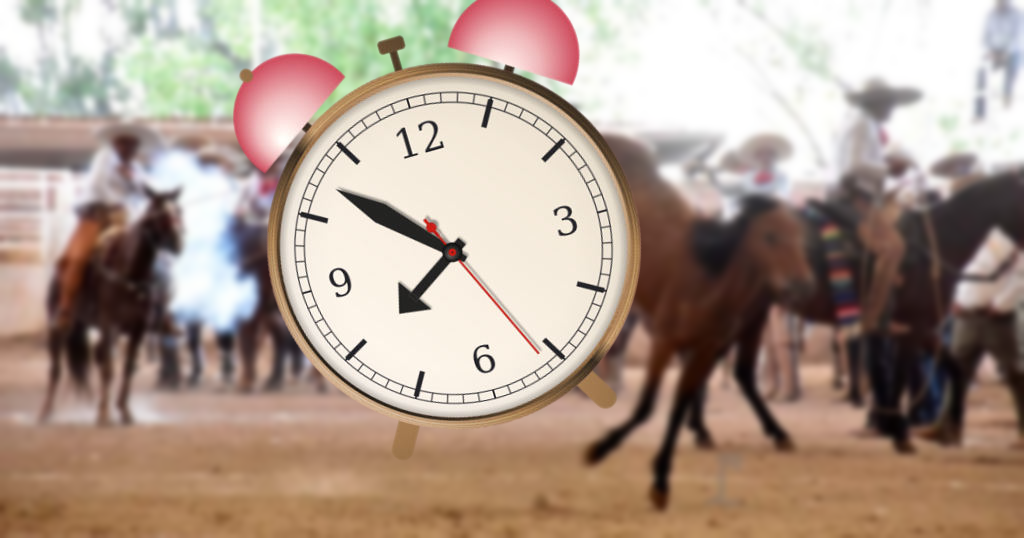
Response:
{"hour": 7, "minute": 52, "second": 26}
